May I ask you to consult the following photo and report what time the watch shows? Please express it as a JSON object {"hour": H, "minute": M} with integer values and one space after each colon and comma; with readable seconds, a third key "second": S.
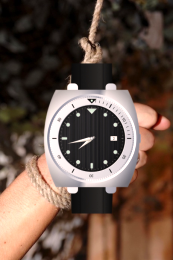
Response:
{"hour": 7, "minute": 43}
